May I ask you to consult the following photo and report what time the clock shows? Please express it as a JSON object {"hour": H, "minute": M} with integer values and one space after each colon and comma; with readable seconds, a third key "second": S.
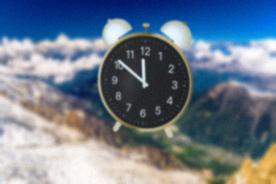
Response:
{"hour": 11, "minute": 51}
